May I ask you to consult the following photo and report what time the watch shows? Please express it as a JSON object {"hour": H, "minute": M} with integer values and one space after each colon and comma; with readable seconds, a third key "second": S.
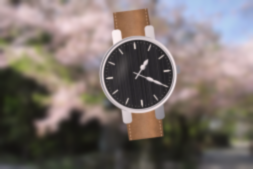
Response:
{"hour": 1, "minute": 20}
